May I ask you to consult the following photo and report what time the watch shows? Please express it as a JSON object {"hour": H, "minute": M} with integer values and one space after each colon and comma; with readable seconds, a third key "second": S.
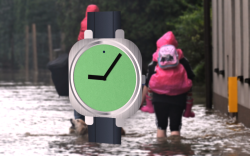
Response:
{"hour": 9, "minute": 6}
